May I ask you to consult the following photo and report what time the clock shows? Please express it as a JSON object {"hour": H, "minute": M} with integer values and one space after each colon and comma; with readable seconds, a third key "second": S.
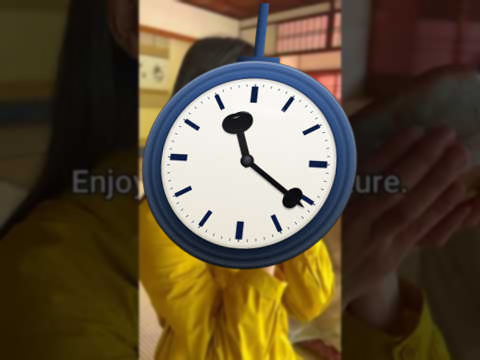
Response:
{"hour": 11, "minute": 21}
